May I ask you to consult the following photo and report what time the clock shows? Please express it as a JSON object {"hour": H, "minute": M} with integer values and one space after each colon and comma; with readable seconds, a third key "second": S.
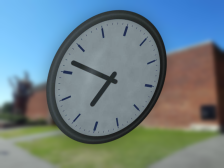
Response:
{"hour": 6, "minute": 47}
